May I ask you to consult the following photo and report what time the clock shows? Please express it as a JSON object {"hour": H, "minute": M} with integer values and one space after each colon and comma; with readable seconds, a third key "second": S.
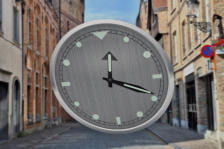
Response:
{"hour": 12, "minute": 19}
